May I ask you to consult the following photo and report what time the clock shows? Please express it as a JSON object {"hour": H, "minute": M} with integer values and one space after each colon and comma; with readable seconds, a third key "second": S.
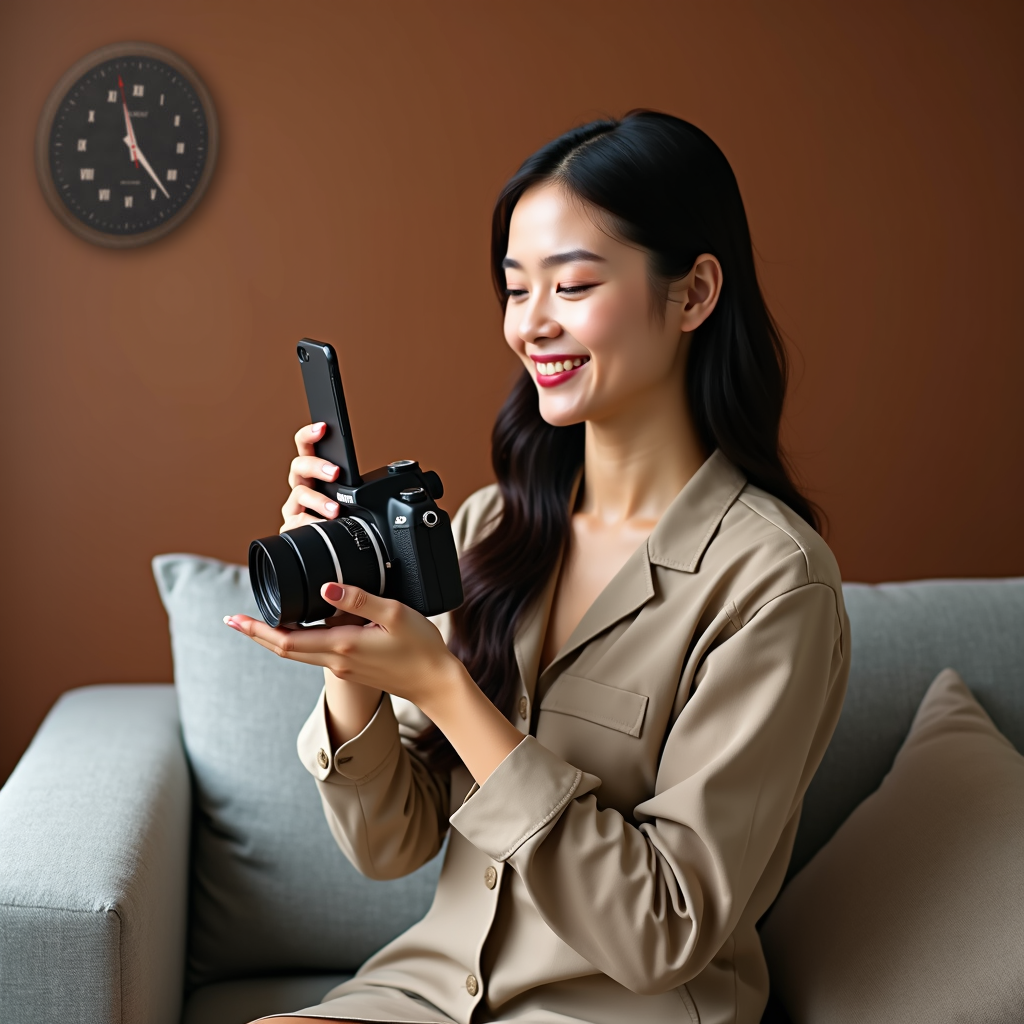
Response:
{"hour": 11, "minute": 22, "second": 57}
